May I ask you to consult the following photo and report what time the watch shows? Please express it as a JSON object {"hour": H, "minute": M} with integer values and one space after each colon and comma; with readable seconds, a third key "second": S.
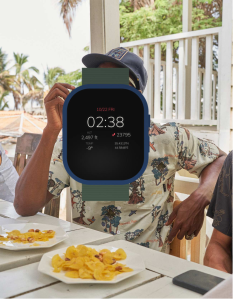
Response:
{"hour": 2, "minute": 38}
